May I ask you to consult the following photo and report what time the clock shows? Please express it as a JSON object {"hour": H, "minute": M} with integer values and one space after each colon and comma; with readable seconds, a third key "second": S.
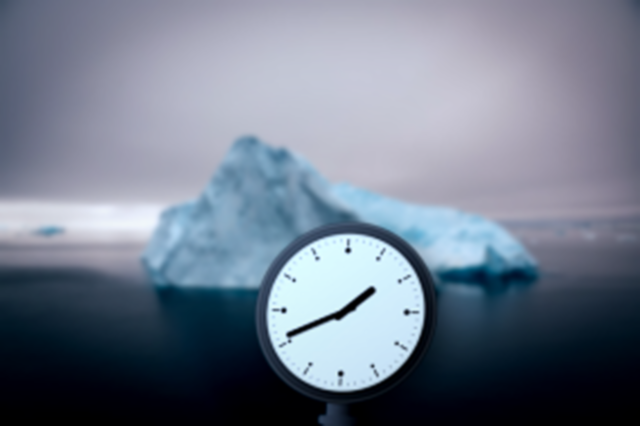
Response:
{"hour": 1, "minute": 41}
